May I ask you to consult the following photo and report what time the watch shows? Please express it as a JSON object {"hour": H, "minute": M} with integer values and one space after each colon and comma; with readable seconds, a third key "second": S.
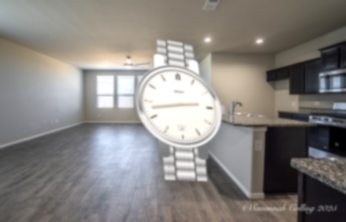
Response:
{"hour": 2, "minute": 43}
